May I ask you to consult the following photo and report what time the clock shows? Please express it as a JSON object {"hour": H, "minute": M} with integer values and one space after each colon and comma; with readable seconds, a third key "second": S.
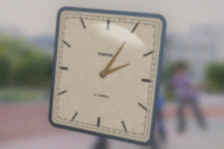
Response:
{"hour": 2, "minute": 5}
